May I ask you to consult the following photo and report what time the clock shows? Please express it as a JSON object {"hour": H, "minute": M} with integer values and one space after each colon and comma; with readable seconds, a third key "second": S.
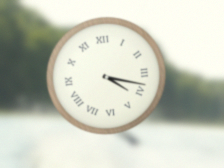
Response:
{"hour": 4, "minute": 18}
